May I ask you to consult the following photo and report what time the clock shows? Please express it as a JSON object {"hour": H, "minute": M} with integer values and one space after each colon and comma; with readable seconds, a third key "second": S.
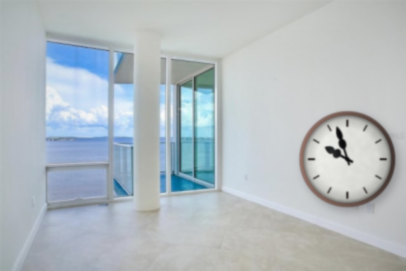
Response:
{"hour": 9, "minute": 57}
